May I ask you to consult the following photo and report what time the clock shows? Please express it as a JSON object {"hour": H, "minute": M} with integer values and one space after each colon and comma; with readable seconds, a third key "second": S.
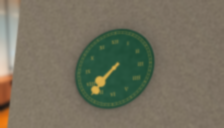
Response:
{"hour": 7, "minute": 37}
